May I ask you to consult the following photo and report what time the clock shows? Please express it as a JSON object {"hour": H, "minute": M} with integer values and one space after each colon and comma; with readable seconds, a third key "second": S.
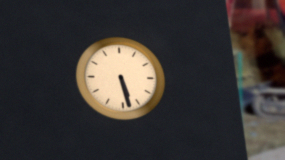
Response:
{"hour": 5, "minute": 28}
